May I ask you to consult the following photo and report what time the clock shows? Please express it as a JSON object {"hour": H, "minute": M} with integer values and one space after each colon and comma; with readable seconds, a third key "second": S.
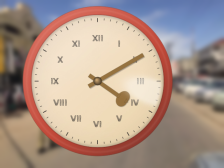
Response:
{"hour": 4, "minute": 10}
